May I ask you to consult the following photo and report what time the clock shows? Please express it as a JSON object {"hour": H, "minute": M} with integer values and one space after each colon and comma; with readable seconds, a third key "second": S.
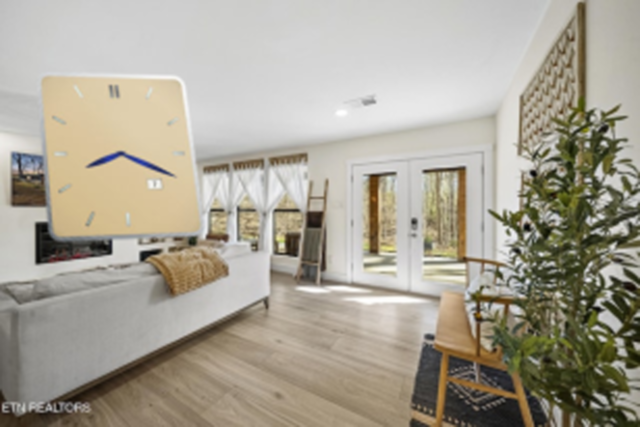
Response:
{"hour": 8, "minute": 19}
